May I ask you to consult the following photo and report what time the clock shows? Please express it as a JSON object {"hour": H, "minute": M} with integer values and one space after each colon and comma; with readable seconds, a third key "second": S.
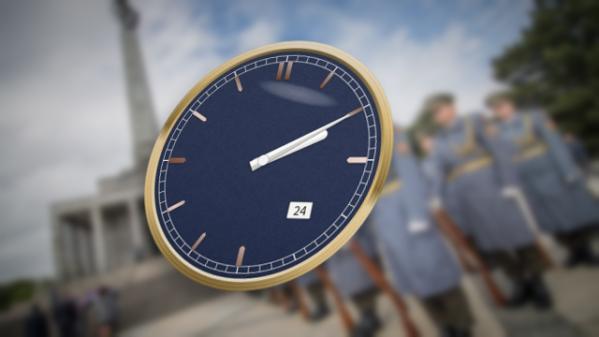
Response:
{"hour": 2, "minute": 10}
